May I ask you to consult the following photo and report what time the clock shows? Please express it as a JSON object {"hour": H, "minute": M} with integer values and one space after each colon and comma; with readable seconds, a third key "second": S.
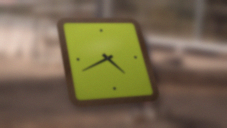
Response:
{"hour": 4, "minute": 41}
